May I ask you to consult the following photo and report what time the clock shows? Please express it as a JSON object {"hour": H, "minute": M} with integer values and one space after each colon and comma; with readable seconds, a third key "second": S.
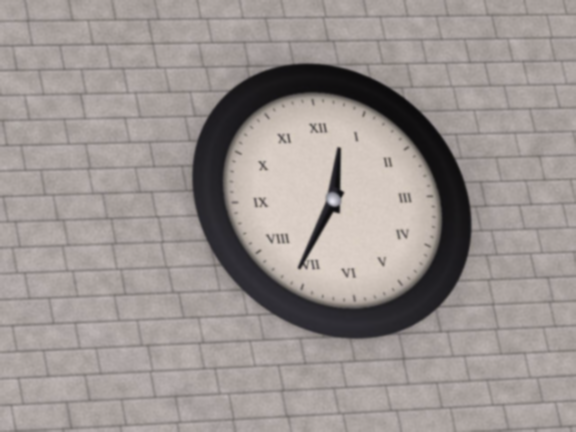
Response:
{"hour": 12, "minute": 36}
